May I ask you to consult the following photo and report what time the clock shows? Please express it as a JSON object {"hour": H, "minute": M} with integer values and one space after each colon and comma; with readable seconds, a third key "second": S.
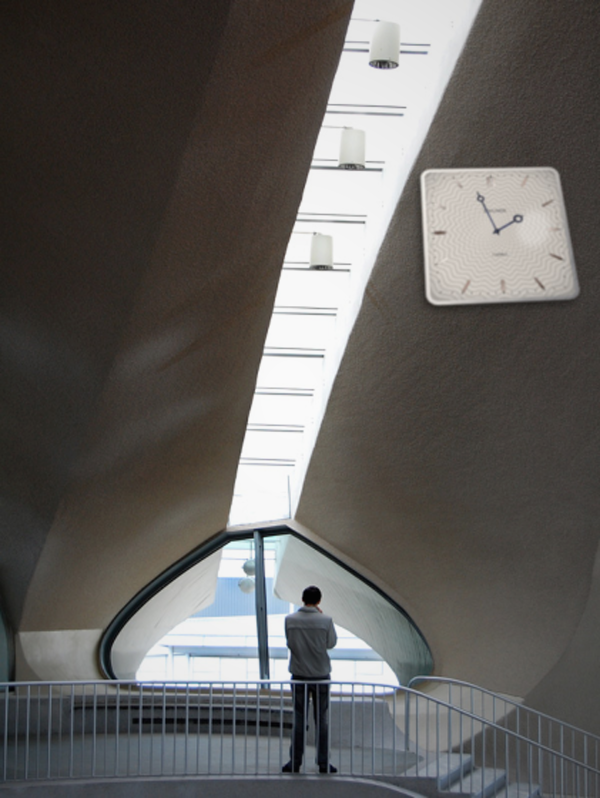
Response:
{"hour": 1, "minute": 57}
